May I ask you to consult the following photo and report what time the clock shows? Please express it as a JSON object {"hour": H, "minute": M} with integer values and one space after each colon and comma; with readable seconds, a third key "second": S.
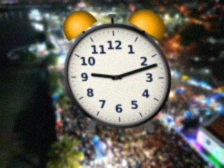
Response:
{"hour": 9, "minute": 12}
